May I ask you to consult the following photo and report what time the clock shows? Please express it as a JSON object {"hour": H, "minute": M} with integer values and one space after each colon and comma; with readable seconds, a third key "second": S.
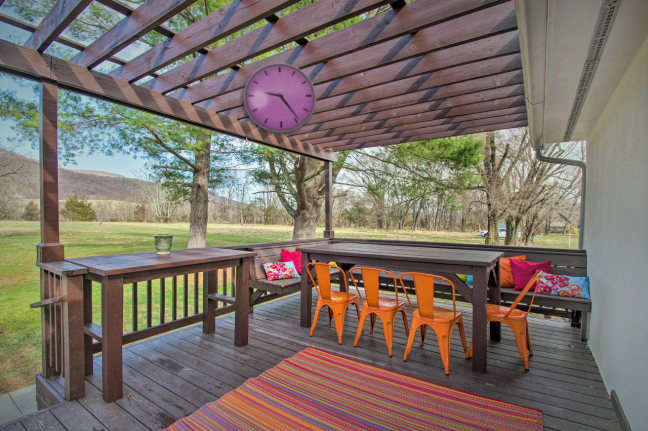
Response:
{"hour": 9, "minute": 24}
